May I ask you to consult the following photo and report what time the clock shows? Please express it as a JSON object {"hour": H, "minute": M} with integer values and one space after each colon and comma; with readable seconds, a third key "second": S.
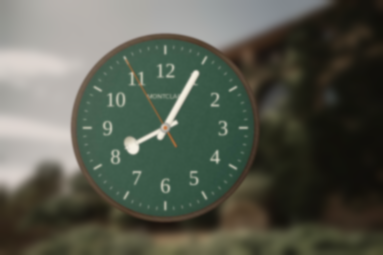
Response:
{"hour": 8, "minute": 4, "second": 55}
